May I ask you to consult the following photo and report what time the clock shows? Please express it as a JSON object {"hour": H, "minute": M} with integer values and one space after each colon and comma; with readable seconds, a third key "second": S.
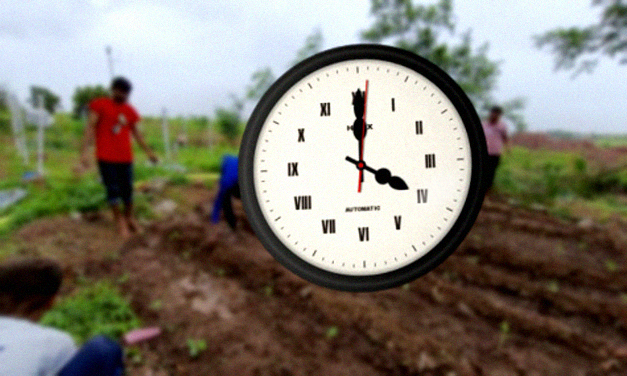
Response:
{"hour": 4, "minute": 0, "second": 1}
